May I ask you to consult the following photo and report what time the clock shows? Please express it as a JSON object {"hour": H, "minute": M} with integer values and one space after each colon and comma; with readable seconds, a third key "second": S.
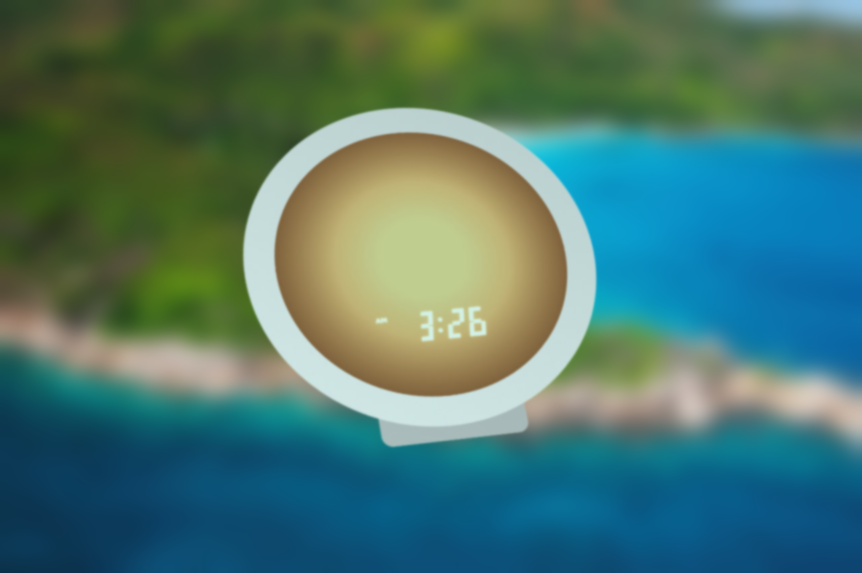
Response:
{"hour": 3, "minute": 26}
